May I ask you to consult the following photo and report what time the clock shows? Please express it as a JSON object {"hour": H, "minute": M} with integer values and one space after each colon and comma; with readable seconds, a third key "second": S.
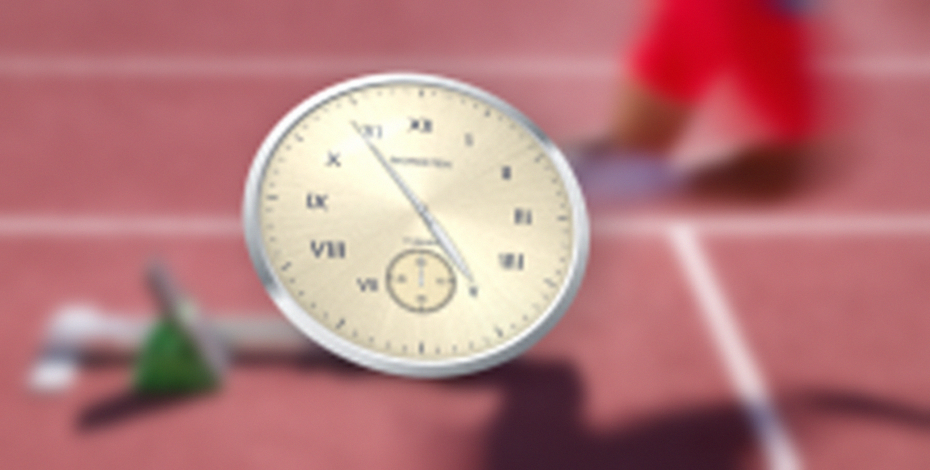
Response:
{"hour": 4, "minute": 54}
